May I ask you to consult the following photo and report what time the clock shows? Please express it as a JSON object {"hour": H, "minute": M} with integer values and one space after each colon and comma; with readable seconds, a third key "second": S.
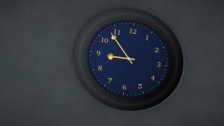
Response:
{"hour": 8, "minute": 53}
